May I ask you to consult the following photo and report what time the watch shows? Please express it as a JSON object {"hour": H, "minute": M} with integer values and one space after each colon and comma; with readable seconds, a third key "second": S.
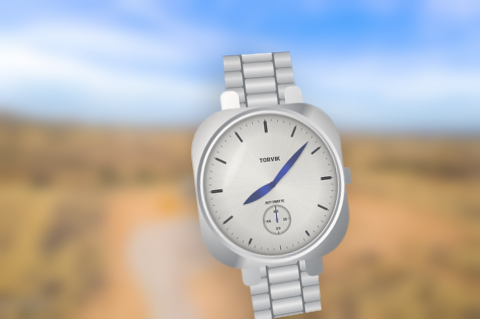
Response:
{"hour": 8, "minute": 8}
